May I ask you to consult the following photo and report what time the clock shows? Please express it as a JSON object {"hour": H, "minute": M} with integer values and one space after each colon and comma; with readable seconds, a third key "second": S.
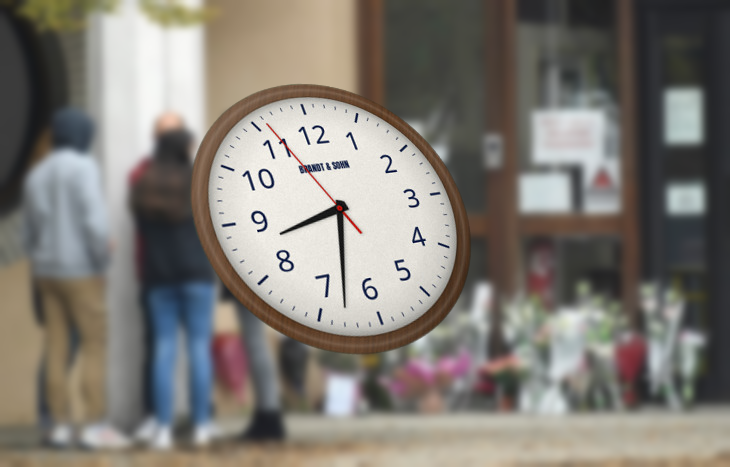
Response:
{"hour": 8, "minute": 32, "second": 56}
